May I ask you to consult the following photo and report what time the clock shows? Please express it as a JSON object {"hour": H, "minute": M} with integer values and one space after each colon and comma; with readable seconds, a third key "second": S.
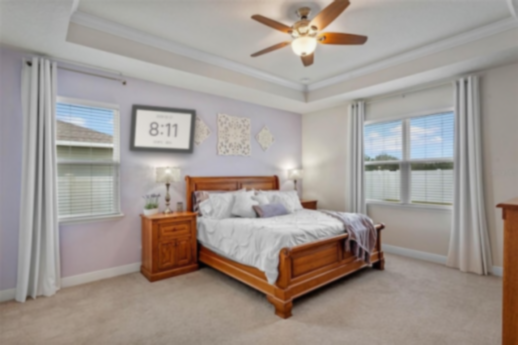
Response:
{"hour": 8, "minute": 11}
